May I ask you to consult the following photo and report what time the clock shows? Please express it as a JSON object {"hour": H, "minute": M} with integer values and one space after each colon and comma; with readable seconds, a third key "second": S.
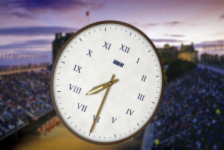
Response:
{"hour": 7, "minute": 30}
